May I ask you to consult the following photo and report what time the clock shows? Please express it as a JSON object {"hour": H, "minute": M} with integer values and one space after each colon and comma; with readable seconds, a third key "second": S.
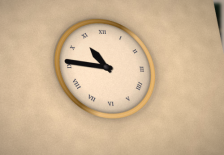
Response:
{"hour": 10, "minute": 46}
